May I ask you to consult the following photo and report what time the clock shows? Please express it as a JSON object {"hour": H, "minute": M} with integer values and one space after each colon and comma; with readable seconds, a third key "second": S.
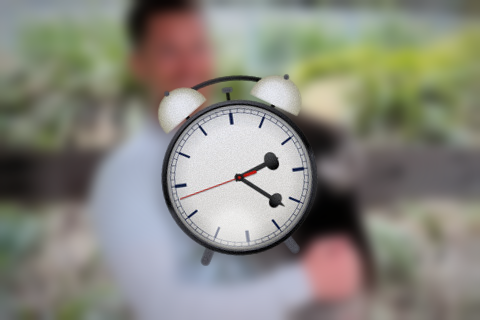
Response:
{"hour": 2, "minute": 21, "second": 43}
